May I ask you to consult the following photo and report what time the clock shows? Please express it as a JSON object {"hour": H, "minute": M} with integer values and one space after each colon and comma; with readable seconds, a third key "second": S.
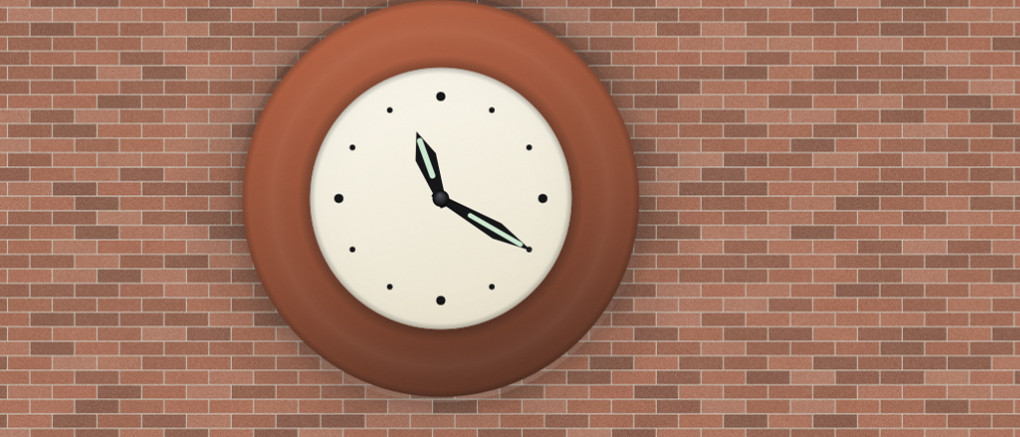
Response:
{"hour": 11, "minute": 20}
